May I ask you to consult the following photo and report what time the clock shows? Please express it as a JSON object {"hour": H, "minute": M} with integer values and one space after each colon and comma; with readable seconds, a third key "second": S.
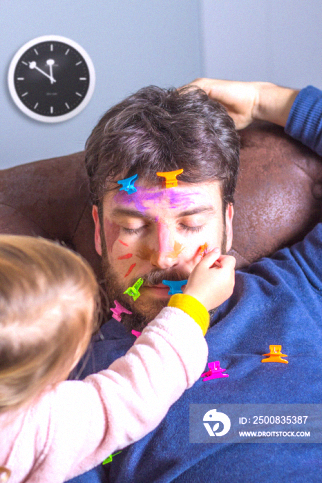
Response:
{"hour": 11, "minute": 51}
